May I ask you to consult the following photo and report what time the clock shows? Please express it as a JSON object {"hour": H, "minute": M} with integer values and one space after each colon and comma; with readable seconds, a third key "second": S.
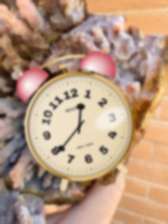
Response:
{"hour": 12, "minute": 39}
